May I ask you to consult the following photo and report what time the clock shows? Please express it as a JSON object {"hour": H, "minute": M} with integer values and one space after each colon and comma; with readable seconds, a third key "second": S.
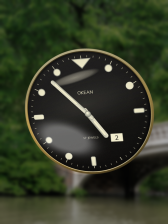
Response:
{"hour": 4, "minute": 53}
